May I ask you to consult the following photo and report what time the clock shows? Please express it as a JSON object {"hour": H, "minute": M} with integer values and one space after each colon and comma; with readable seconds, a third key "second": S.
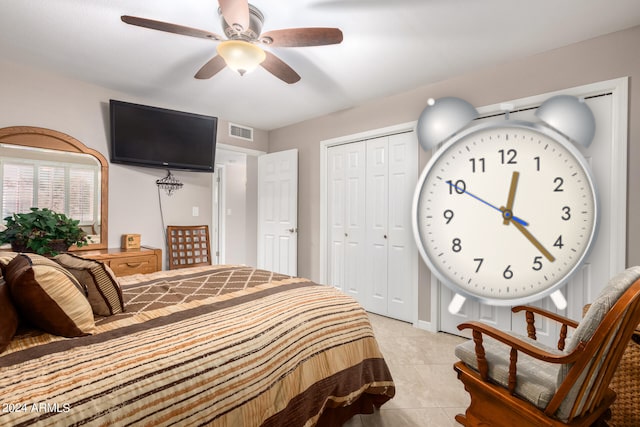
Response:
{"hour": 12, "minute": 22, "second": 50}
